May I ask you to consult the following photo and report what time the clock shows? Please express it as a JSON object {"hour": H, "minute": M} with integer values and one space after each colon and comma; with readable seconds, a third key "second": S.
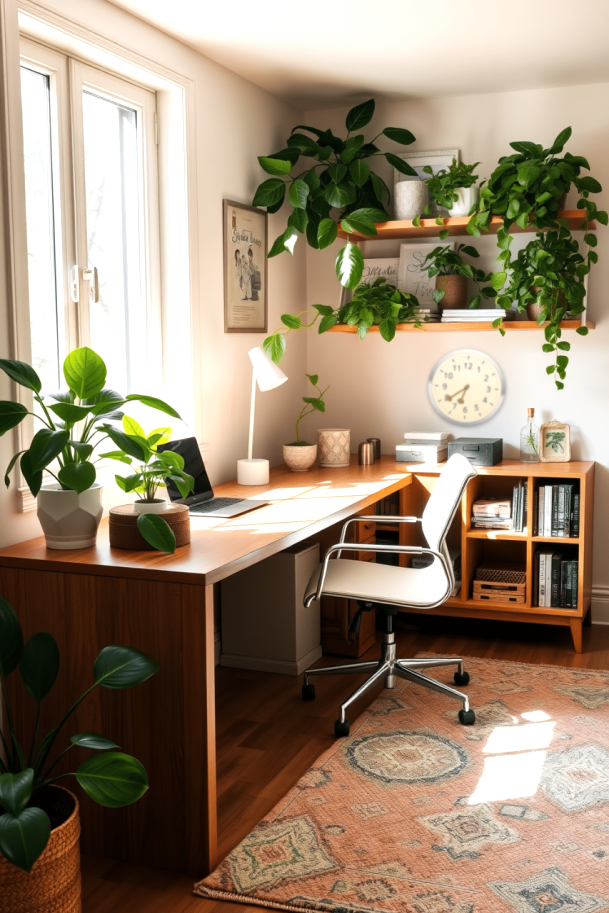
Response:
{"hour": 6, "minute": 39}
